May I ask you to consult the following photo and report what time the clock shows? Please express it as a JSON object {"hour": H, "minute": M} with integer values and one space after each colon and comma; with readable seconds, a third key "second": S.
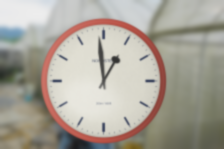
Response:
{"hour": 12, "minute": 59}
